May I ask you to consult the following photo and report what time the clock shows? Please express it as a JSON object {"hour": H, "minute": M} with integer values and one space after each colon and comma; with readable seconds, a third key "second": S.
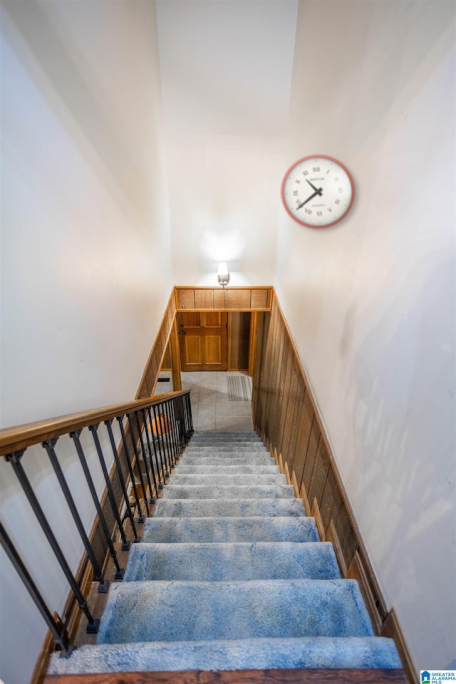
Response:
{"hour": 10, "minute": 39}
